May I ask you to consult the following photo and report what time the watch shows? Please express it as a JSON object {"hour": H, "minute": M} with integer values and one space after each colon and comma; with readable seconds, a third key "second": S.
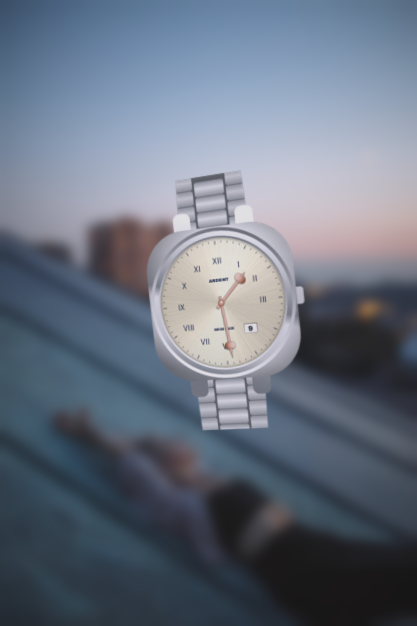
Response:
{"hour": 1, "minute": 29}
